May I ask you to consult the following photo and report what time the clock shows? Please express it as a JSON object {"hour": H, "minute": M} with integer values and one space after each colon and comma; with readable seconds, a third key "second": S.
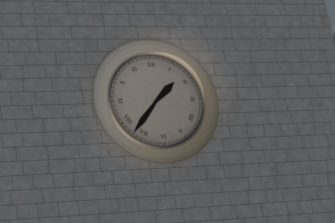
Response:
{"hour": 1, "minute": 37}
